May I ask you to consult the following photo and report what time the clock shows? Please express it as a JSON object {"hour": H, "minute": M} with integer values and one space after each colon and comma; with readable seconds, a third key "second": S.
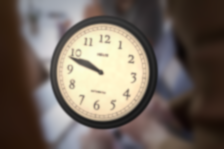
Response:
{"hour": 9, "minute": 48}
